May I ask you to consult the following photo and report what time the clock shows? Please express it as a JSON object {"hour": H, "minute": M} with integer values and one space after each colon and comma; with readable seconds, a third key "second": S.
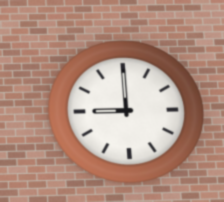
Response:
{"hour": 9, "minute": 0}
